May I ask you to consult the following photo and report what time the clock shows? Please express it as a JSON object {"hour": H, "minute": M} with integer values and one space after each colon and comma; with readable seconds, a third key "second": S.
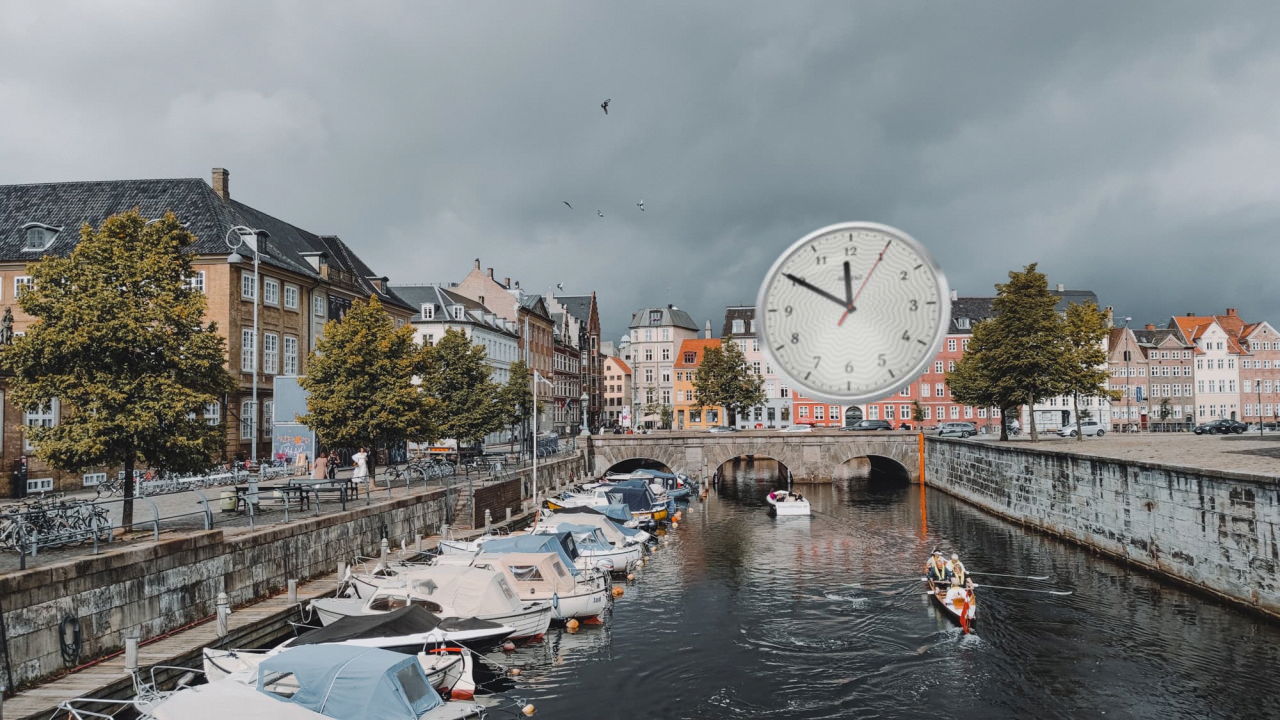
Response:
{"hour": 11, "minute": 50, "second": 5}
